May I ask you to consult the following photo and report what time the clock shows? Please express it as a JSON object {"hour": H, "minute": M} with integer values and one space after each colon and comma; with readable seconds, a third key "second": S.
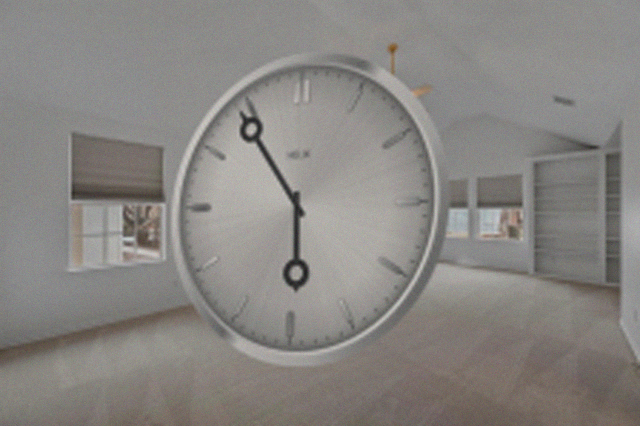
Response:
{"hour": 5, "minute": 54}
